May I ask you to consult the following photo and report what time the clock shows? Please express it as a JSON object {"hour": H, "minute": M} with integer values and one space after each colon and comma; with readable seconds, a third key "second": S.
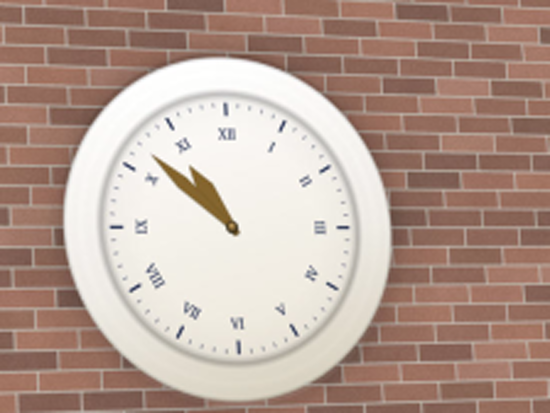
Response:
{"hour": 10, "minute": 52}
